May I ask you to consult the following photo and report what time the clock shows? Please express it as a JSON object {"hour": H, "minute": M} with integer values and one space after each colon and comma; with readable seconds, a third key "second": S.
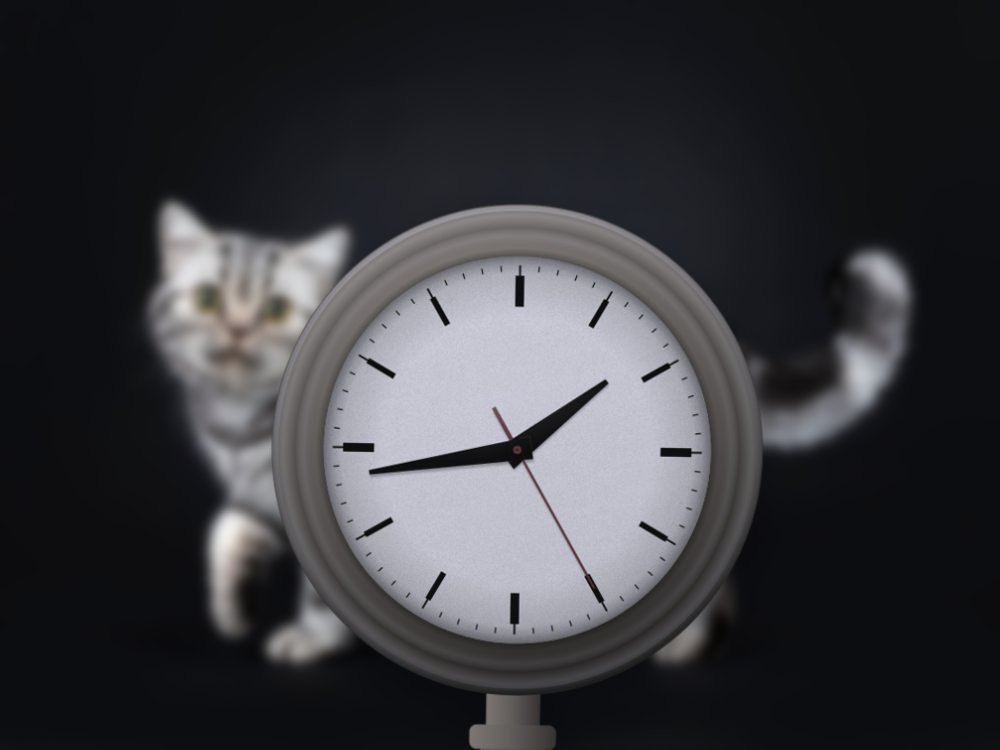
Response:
{"hour": 1, "minute": 43, "second": 25}
